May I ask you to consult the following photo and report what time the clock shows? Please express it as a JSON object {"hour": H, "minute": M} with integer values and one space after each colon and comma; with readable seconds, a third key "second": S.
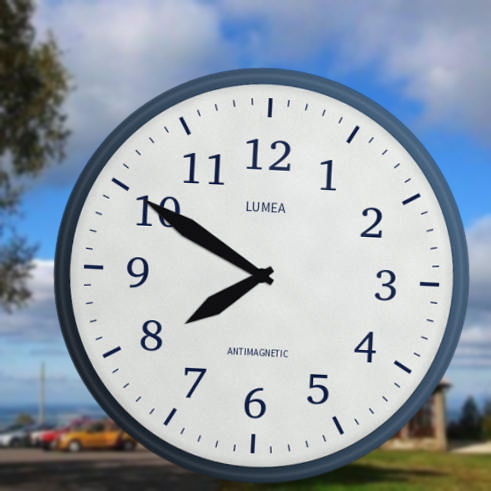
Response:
{"hour": 7, "minute": 50}
